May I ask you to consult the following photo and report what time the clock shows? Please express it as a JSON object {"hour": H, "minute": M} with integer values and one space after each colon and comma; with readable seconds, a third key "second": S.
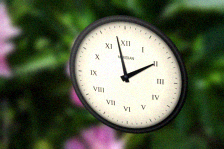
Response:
{"hour": 1, "minute": 58}
